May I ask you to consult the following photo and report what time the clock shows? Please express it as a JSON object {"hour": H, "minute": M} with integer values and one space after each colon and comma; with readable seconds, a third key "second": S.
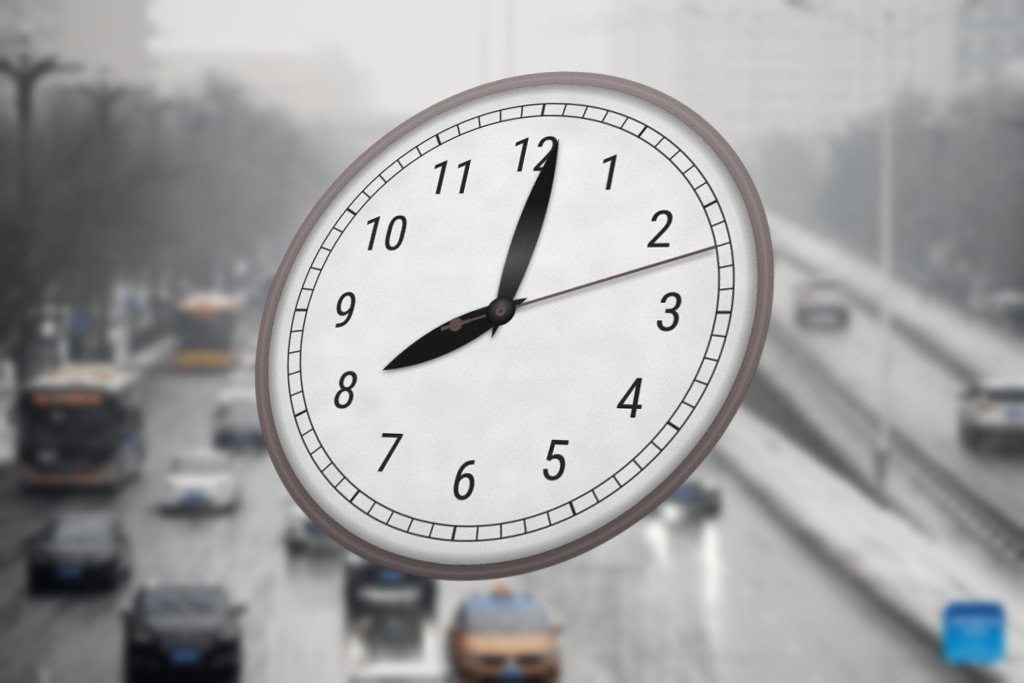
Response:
{"hour": 8, "minute": 1, "second": 12}
